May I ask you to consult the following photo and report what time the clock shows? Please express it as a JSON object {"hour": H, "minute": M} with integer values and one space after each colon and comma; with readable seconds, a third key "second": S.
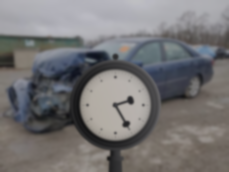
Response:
{"hour": 2, "minute": 25}
